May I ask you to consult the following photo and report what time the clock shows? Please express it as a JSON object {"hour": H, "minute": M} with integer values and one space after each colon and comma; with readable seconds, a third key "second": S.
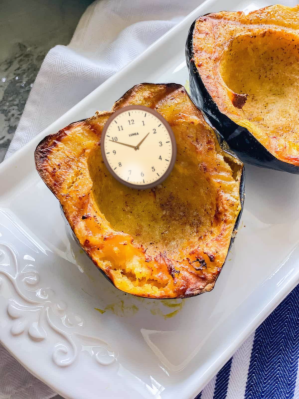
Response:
{"hour": 1, "minute": 49}
